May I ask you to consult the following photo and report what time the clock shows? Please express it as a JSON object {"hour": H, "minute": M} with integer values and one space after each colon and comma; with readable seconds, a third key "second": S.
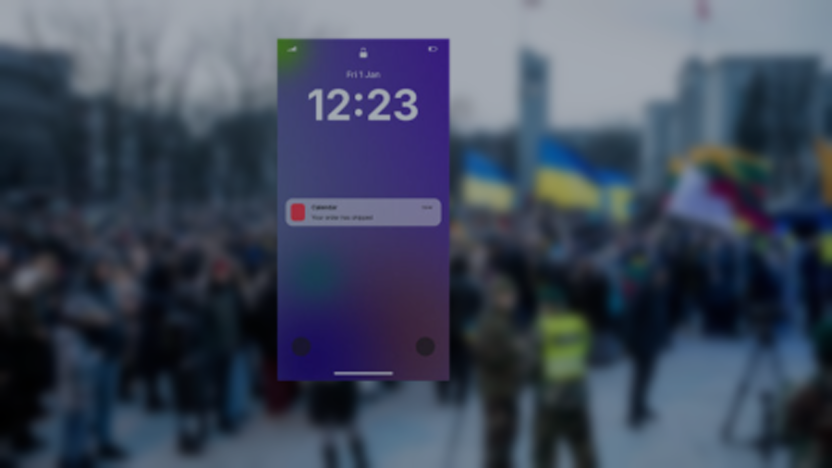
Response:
{"hour": 12, "minute": 23}
